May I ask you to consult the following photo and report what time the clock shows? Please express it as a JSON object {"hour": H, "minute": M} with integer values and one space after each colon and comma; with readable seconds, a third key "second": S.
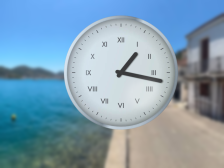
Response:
{"hour": 1, "minute": 17}
